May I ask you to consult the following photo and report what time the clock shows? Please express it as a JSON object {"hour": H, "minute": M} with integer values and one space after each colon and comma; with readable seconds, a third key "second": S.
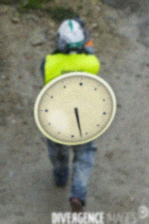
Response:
{"hour": 5, "minute": 27}
